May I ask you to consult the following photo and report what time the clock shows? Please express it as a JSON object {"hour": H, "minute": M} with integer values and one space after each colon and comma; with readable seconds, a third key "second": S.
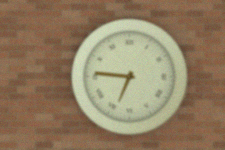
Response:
{"hour": 6, "minute": 46}
